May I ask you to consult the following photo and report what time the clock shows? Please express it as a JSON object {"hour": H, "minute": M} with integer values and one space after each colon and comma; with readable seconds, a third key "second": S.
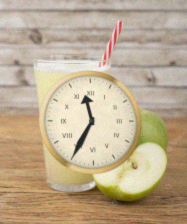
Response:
{"hour": 11, "minute": 35}
